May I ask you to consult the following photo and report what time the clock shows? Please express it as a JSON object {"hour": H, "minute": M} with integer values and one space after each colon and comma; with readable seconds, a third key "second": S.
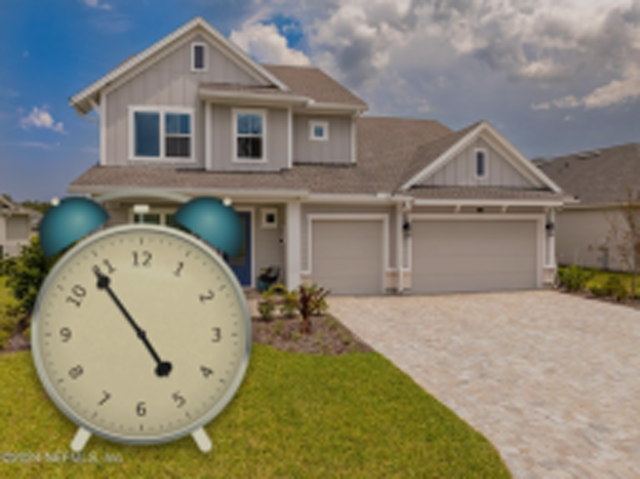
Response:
{"hour": 4, "minute": 54}
